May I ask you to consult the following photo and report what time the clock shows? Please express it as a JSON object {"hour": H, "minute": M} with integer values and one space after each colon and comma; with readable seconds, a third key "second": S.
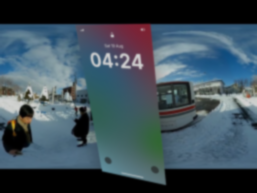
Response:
{"hour": 4, "minute": 24}
